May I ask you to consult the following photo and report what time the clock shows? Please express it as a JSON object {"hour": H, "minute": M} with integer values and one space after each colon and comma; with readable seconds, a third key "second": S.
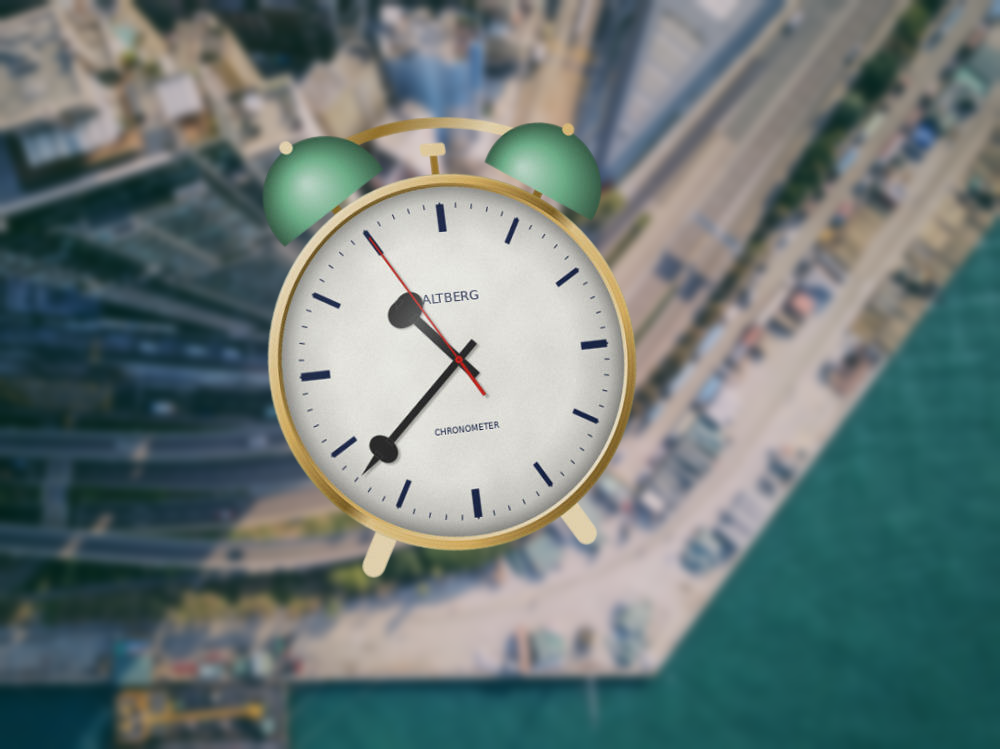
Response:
{"hour": 10, "minute": 37, "second": 55}
